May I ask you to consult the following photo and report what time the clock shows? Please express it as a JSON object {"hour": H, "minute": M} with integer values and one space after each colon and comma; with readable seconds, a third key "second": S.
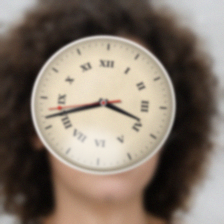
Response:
{"hour": 3, "minute": 41, "second": 43}
